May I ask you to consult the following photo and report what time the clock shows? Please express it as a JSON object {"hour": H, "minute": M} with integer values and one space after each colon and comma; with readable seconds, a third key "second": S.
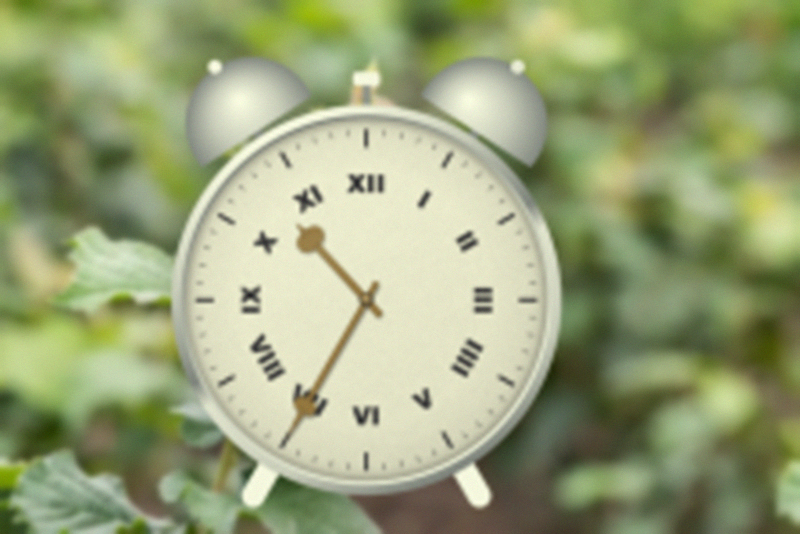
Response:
{"hour": 10, "minute": 35}
